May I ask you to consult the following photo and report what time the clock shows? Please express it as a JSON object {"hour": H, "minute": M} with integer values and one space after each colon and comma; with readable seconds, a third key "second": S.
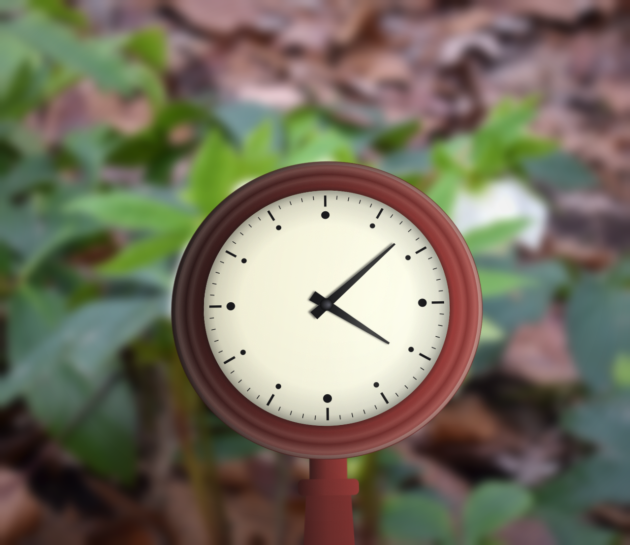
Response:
{"hour": 4, "minute": 8}
